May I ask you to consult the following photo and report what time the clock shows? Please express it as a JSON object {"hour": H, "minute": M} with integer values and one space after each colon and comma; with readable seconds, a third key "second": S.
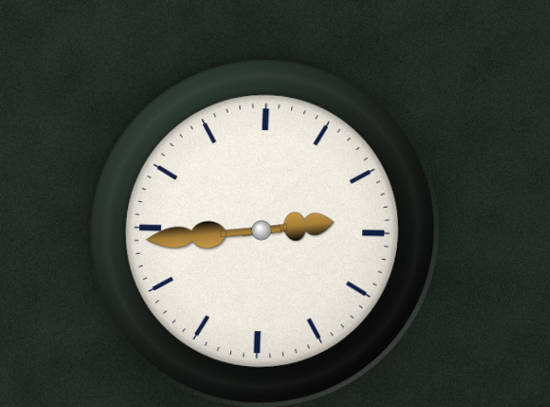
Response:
{"hour": 2, "minute": 44}
